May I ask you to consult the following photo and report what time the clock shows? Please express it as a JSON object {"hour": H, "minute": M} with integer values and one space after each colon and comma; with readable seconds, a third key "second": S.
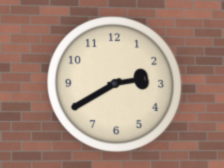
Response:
{"hour": 2, "minute": 40}
